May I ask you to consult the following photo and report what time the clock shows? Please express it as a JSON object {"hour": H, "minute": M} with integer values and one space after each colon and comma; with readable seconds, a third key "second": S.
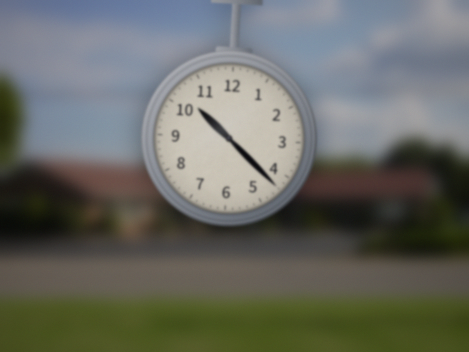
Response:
{"hour": 10, "minute": 22}
